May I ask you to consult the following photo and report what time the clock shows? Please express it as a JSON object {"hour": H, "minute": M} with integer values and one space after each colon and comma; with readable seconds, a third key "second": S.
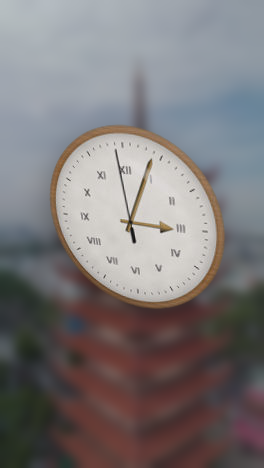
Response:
{"hour": 3, "minute": 3, "second": 59}
